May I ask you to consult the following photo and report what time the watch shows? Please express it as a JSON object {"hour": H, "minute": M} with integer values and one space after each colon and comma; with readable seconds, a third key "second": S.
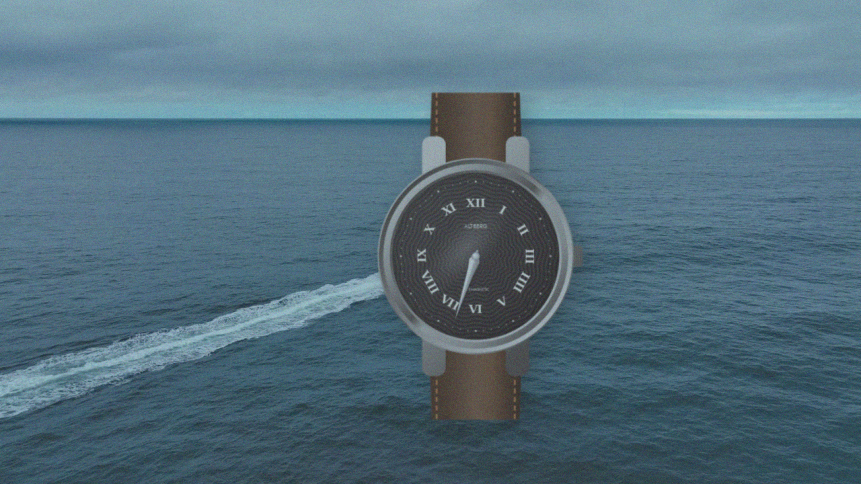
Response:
{"hour": 6, "minute": 33}
